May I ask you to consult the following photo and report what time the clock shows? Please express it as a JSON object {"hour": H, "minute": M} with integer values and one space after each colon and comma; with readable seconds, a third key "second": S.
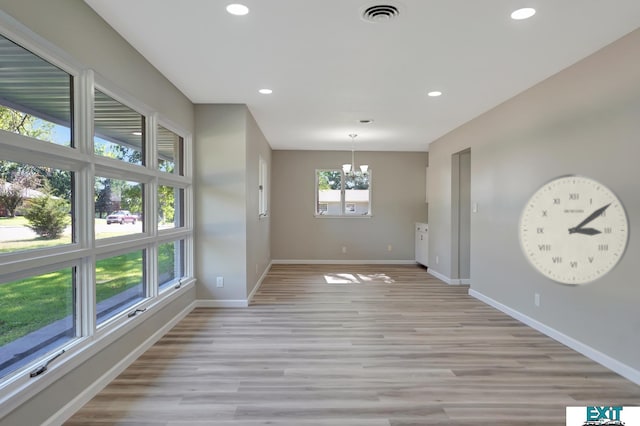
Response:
{"hour": 3, "minute": 9}
